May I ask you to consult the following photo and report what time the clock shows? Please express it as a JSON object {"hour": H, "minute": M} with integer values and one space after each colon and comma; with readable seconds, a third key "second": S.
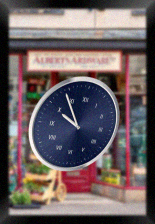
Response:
{"hour": 9, "minute": 54}
